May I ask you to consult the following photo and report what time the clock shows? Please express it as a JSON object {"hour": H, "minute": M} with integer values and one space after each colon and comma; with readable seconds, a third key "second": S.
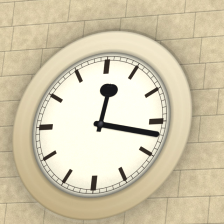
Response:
{"hour": 12, "minute": 17}
